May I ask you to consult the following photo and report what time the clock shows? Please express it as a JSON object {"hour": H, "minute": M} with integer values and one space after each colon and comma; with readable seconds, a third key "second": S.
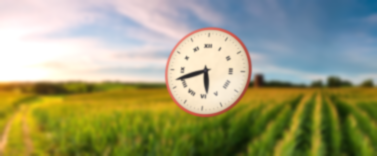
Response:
{"hour": 5, "minute": 42}
